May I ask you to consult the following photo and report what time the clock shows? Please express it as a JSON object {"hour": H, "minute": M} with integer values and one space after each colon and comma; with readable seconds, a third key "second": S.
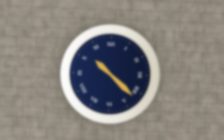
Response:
{"hour": 10, "minute": 22}
